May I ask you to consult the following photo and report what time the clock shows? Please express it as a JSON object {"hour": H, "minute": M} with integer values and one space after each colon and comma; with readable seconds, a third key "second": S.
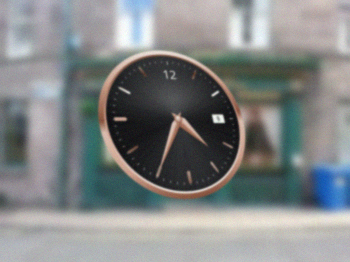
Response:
{"hour": 4, "minute": 35}
